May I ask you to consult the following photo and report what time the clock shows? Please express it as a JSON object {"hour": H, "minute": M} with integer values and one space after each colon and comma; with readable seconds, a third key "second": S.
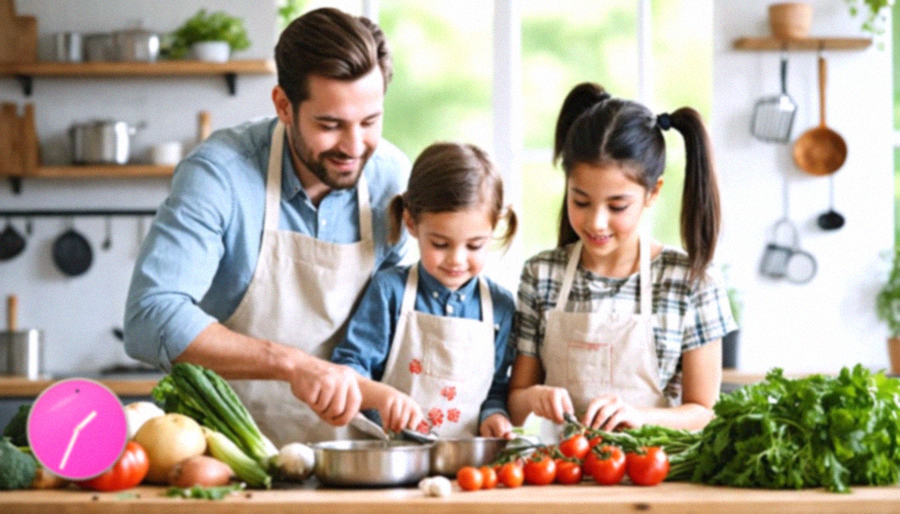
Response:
{"hour": 1, "minute": 34}
